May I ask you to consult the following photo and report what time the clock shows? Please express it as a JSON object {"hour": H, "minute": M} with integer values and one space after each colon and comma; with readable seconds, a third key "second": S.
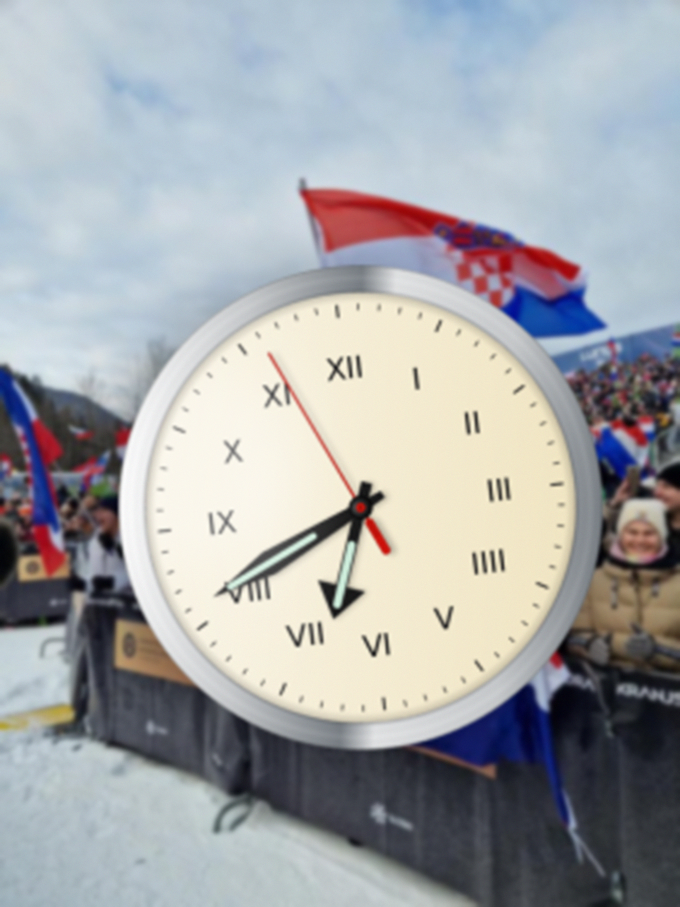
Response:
{"hour": 6, "minute": 40, "second": 56}
